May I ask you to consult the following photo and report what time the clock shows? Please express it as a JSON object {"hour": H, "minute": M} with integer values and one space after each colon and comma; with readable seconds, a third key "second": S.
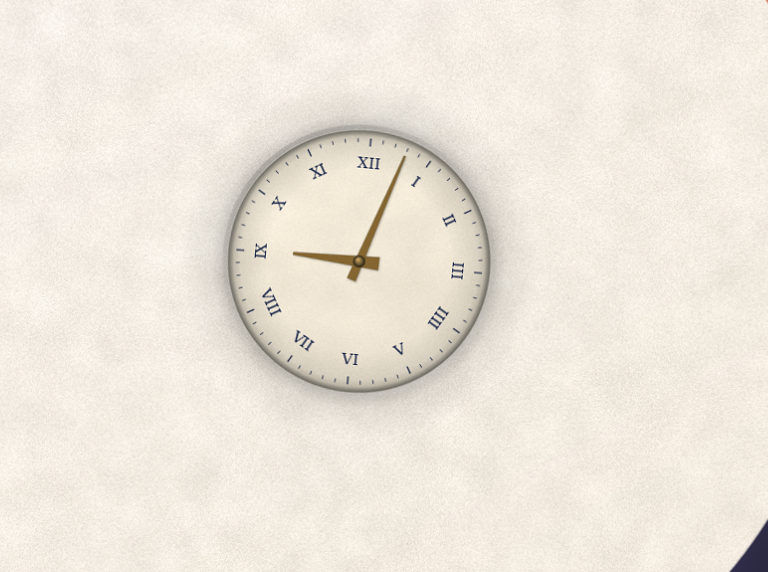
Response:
{"hour": 9, "minute": 3}
